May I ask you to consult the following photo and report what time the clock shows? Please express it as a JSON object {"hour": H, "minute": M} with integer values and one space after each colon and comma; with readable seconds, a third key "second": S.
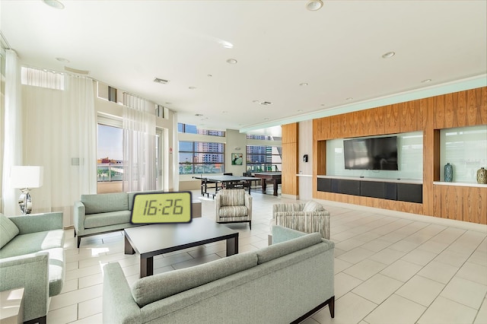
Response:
{"hour": 16, "minute": 26}
